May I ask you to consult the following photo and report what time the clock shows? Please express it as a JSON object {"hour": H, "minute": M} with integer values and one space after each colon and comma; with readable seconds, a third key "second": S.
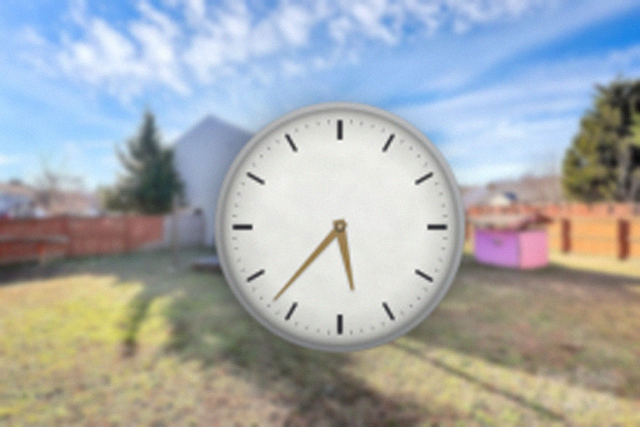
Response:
{"hour": 5, "minute": 37}
